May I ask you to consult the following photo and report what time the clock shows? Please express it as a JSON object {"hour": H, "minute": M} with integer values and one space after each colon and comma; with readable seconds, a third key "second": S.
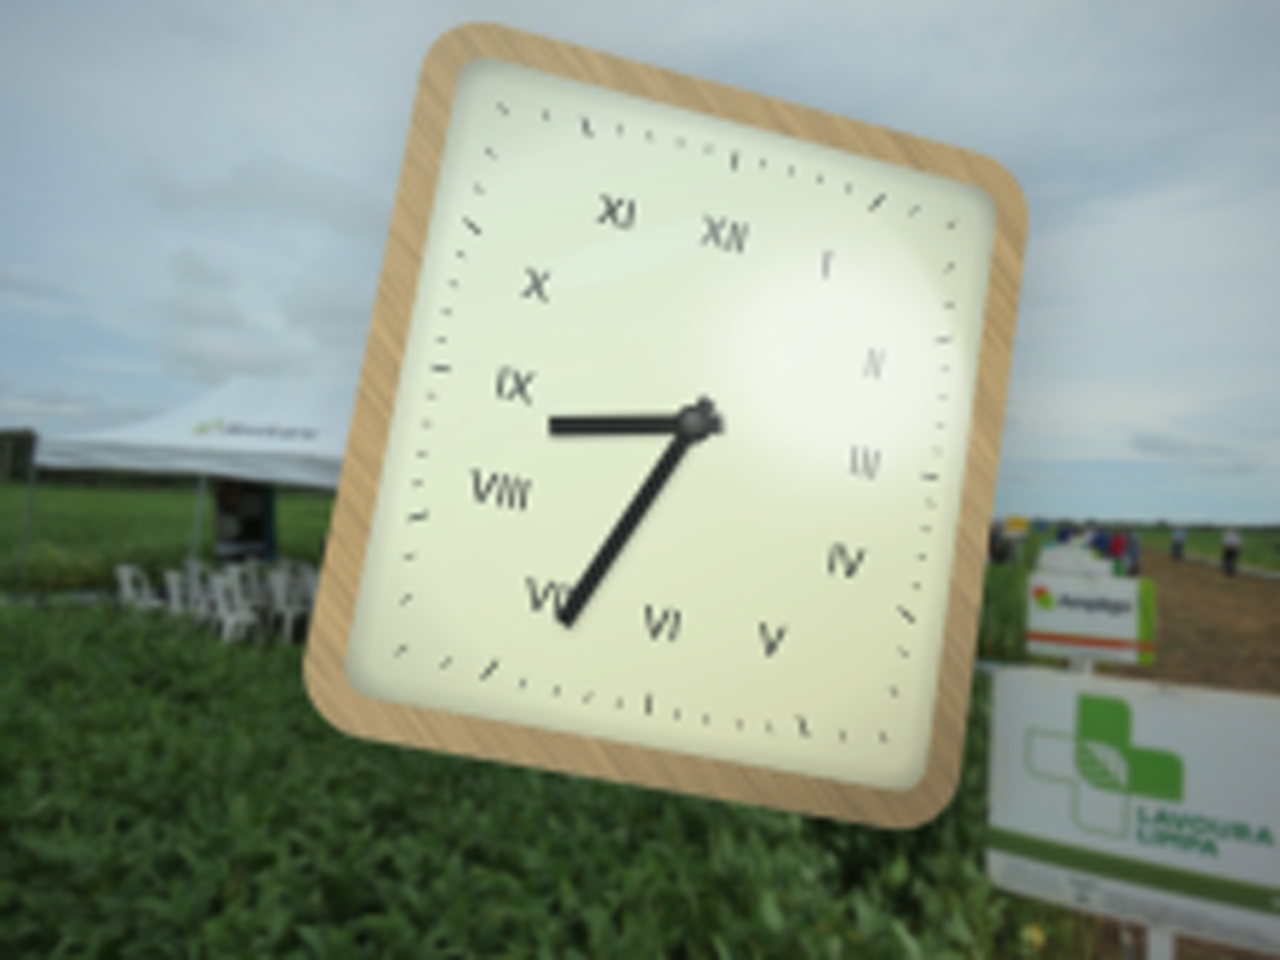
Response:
{"hour": 8, "minute": 34}
